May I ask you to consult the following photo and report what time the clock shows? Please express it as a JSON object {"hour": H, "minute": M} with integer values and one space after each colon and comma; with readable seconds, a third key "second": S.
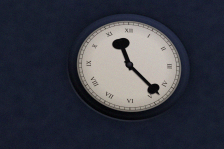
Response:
{"hour": 11, "minute": 23}
